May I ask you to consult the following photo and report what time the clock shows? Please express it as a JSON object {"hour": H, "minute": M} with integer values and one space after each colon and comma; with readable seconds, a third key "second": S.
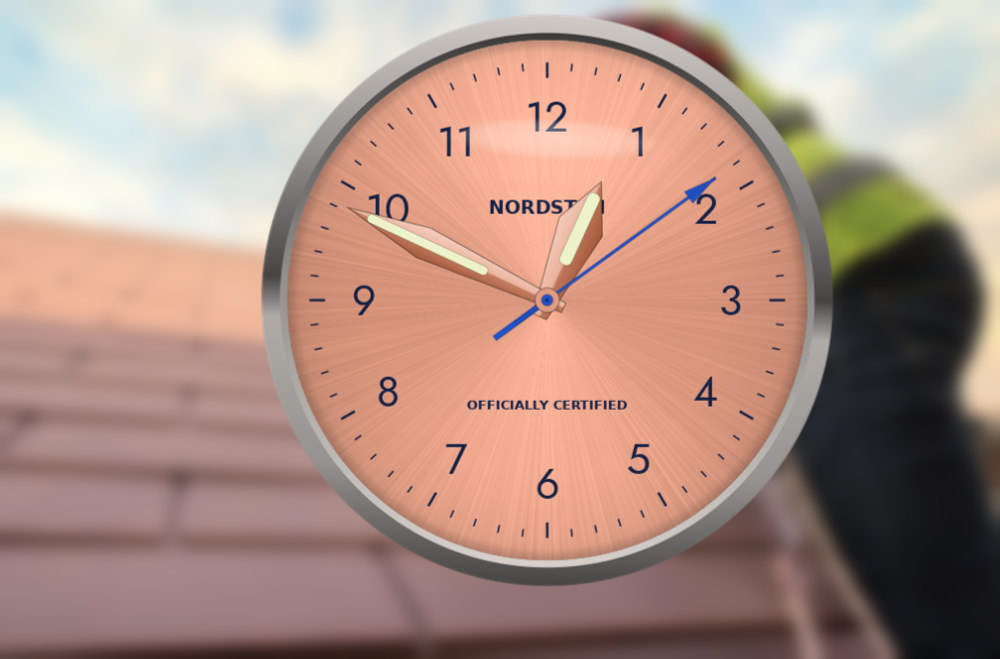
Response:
{"hour": 12, "minute": 49, "second": 9}
